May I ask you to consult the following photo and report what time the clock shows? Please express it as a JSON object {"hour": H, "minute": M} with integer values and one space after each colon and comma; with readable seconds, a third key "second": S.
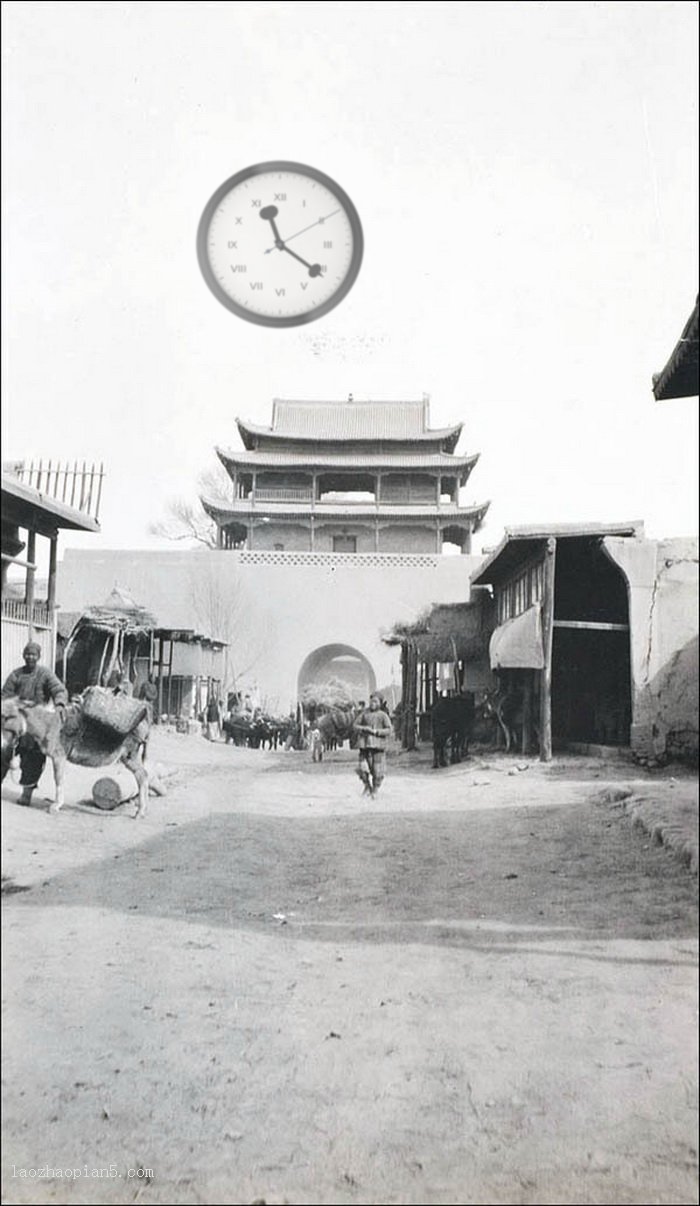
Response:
{"hour": 11, "minute": 21, "second": 10}
